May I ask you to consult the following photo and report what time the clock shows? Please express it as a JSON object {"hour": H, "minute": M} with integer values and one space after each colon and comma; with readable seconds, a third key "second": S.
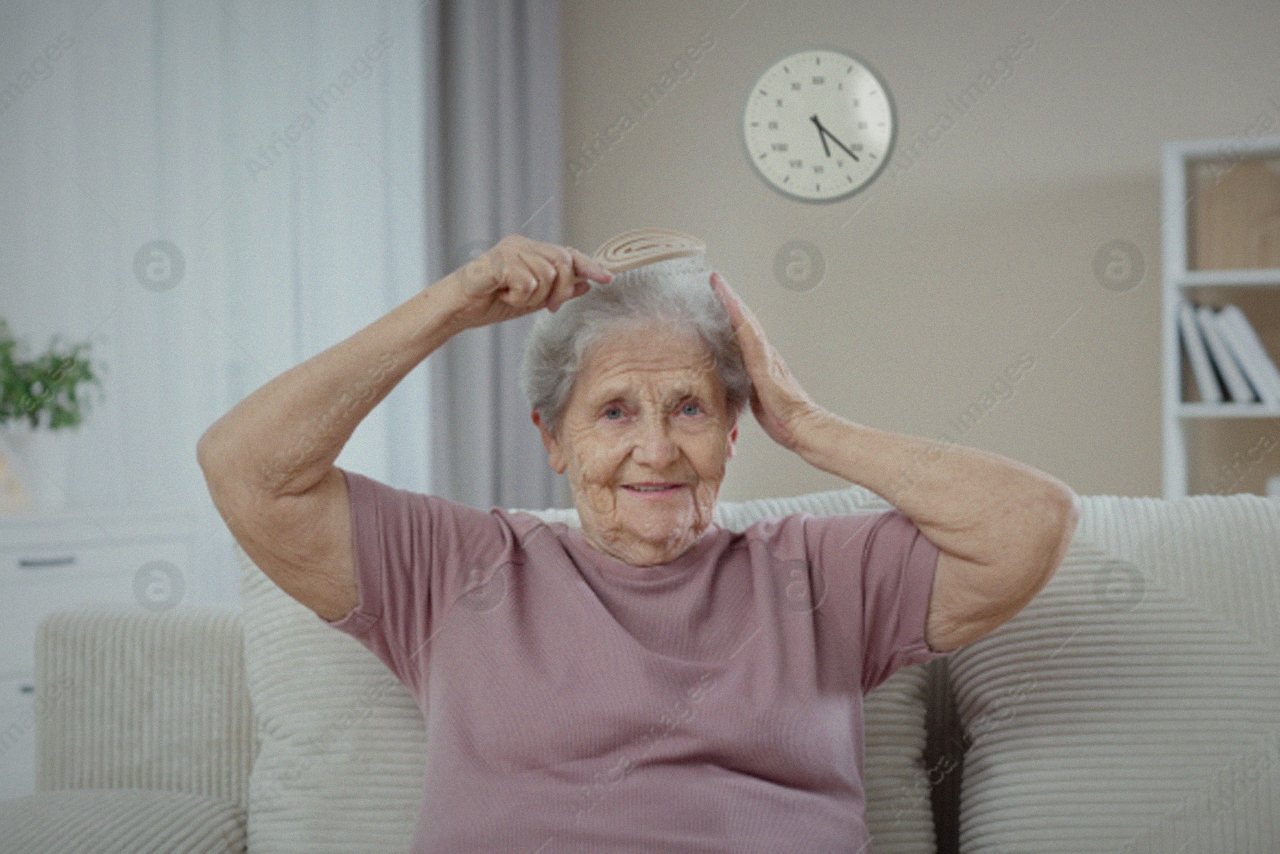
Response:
{"hour": 5, "minute": 22}
